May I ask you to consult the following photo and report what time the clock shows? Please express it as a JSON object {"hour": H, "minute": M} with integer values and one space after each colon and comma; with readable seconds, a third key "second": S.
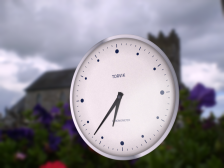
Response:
{"hour": 6, "minute": 37}
